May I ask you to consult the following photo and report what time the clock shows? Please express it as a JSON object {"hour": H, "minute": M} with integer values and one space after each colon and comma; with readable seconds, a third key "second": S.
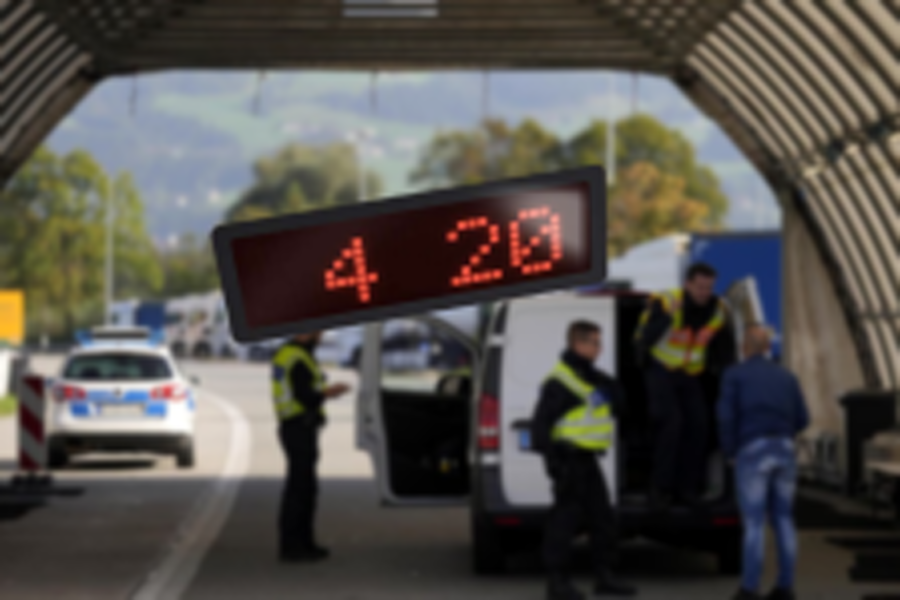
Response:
{"hour": 4, "minute": 20}
